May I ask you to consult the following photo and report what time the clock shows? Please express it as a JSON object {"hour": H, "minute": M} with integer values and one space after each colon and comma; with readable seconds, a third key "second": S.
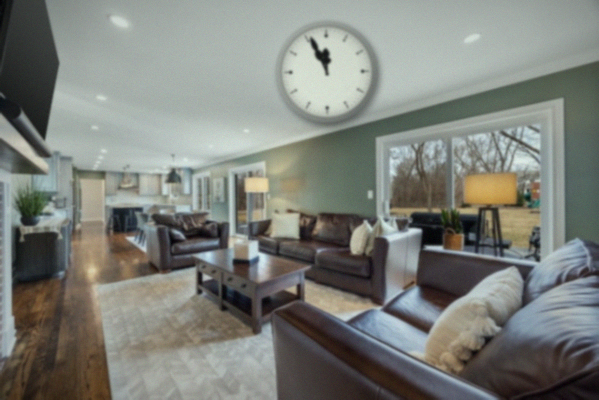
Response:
{"hour": 11, "minute": 56}
